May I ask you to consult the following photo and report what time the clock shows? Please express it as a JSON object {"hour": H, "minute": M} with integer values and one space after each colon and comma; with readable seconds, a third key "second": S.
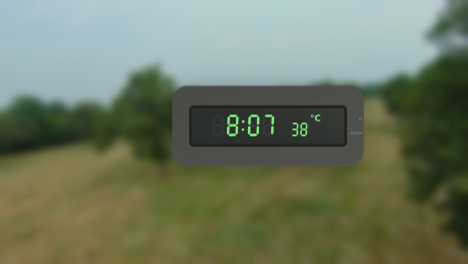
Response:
{"hour": 8, "minute": 7}
